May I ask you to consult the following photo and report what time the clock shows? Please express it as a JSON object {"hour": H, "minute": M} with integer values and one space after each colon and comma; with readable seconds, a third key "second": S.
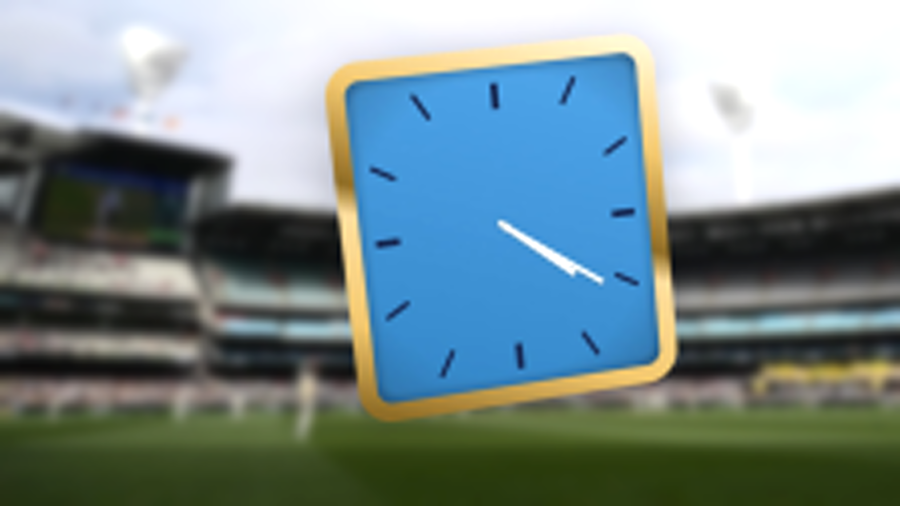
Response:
{"hour": 4, "minute": 21}
